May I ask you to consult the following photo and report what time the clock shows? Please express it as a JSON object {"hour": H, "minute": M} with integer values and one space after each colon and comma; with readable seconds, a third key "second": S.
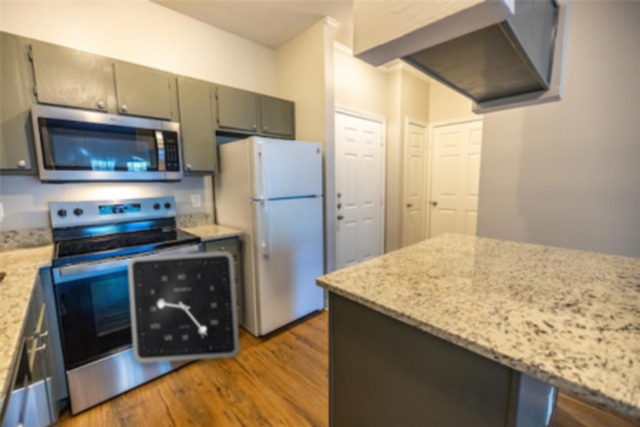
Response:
{"hour": 9, "minute": 24}
